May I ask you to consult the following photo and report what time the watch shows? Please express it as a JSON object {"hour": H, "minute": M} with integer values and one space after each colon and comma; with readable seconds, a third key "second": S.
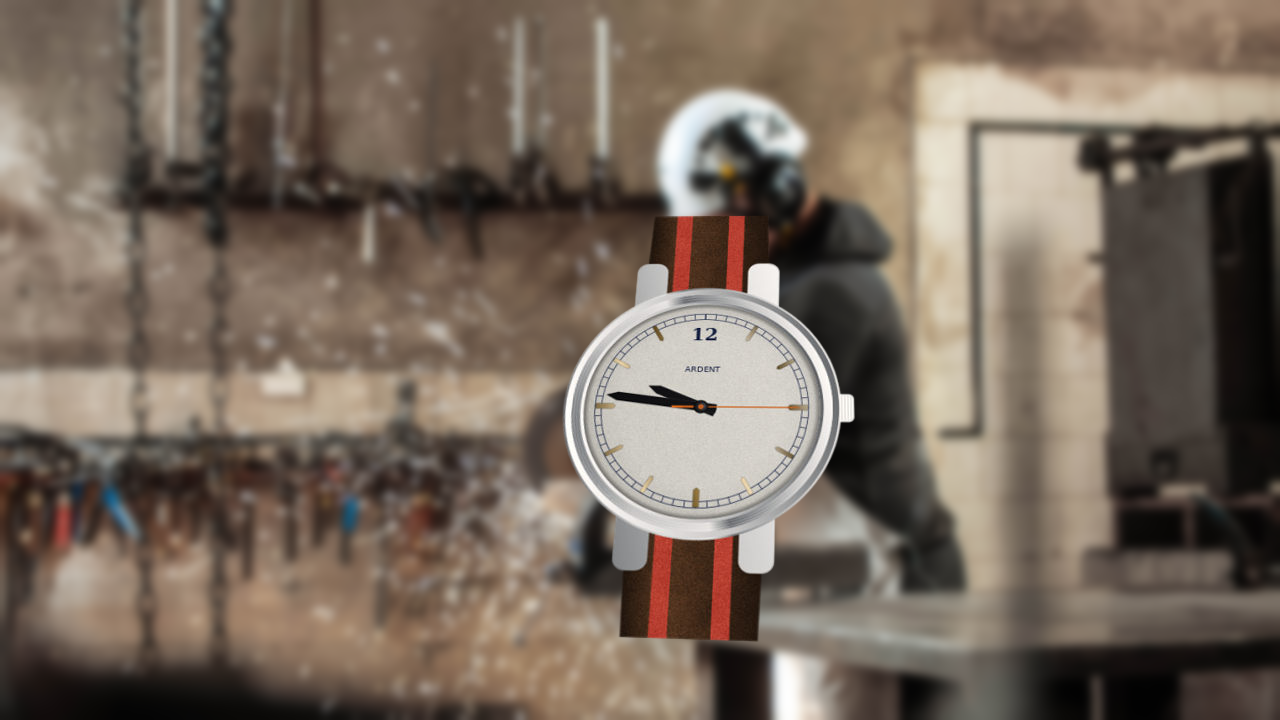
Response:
{"hour": 9, "minute": 46, "second": 15}
